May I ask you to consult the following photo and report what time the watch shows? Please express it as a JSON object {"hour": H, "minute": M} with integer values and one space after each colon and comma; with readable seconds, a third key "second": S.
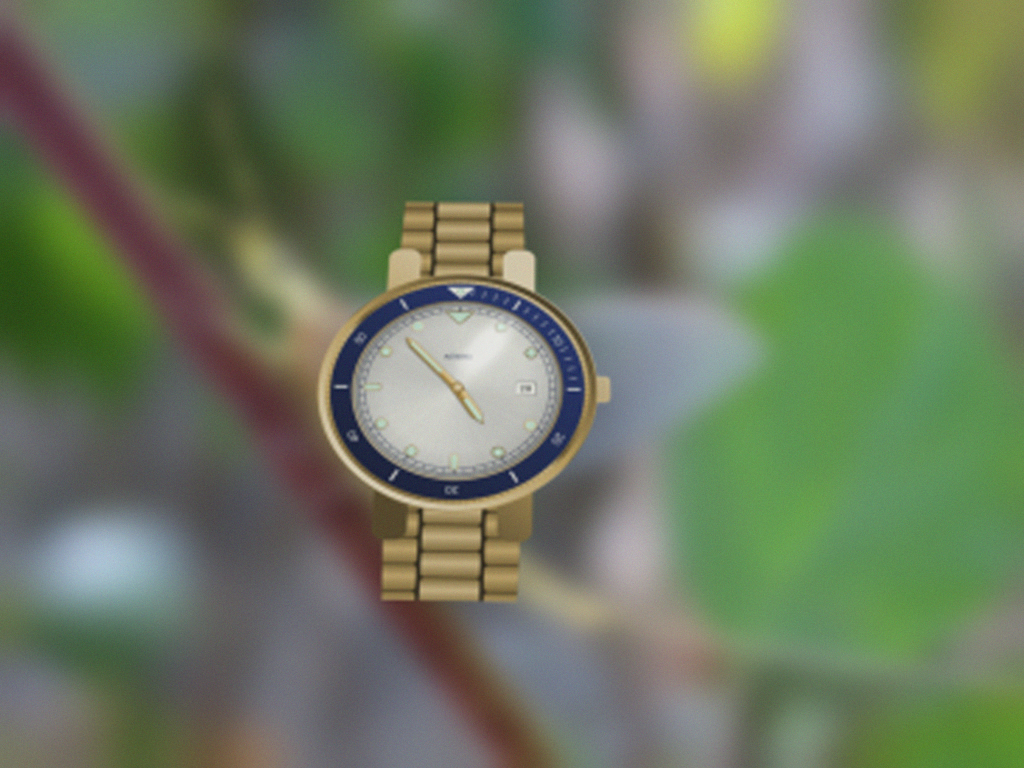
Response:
{"hour": 4, "minute": 53}
